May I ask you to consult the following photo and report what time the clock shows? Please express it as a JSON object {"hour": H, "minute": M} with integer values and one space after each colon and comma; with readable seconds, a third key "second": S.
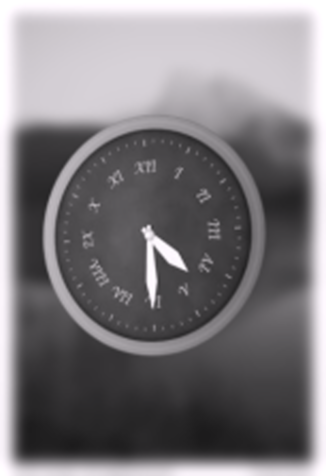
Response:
{"hour": 4, "minute": 30}
